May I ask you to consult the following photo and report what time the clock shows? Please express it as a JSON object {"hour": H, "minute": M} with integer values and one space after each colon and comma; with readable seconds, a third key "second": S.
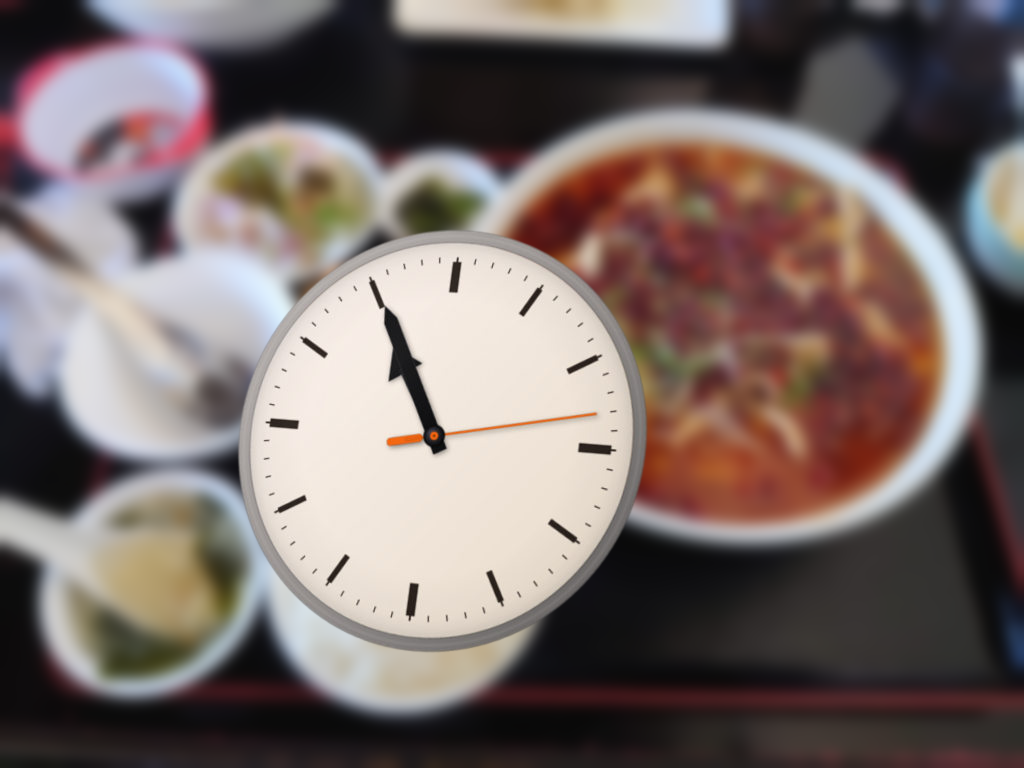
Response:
{"hour": 10, "minute": 55, "second": 13}
